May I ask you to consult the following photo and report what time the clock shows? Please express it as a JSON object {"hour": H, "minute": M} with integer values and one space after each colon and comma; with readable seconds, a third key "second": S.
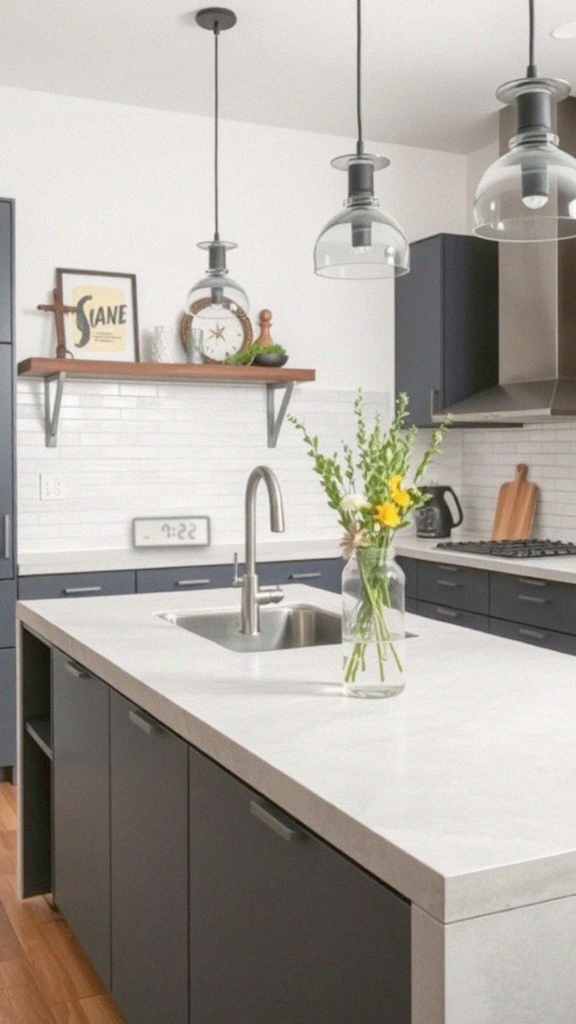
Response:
{"hour": 7, "minute": 22}
